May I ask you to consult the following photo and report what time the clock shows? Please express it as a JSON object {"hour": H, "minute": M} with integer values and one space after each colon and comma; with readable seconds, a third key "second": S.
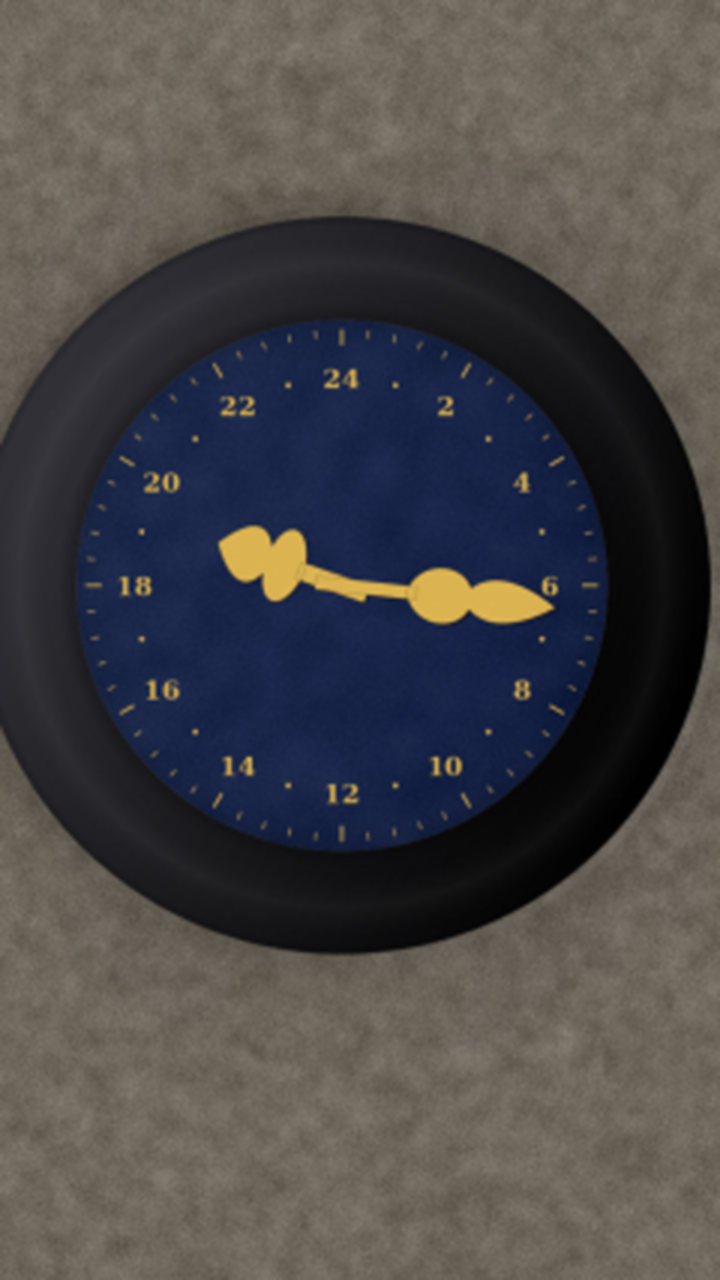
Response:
{"hour": 19, "minute": 16}
